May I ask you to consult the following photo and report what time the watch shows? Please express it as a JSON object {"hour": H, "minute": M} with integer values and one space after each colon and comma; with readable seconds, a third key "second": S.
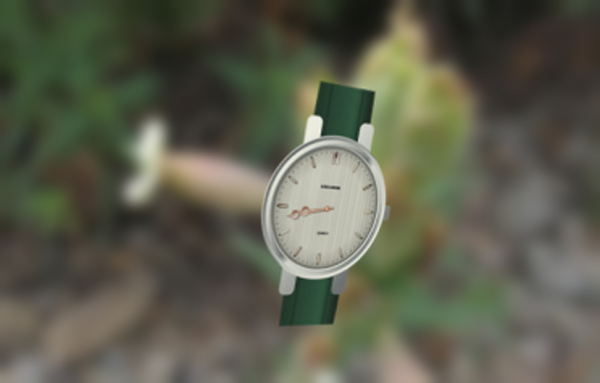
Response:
{"hour": 8, "minute": 43}
